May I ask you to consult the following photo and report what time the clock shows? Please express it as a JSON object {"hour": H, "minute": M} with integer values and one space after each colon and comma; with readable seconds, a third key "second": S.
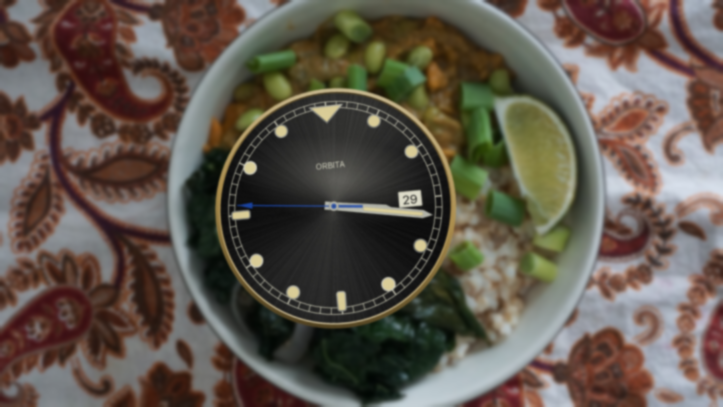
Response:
{"hour": 3, "minute": 16, "second": 46}
